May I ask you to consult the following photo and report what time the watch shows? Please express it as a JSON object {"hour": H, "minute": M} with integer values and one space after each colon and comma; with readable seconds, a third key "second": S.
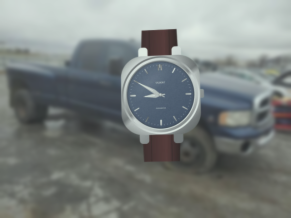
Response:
{"hour": 8, "minute": 50}
